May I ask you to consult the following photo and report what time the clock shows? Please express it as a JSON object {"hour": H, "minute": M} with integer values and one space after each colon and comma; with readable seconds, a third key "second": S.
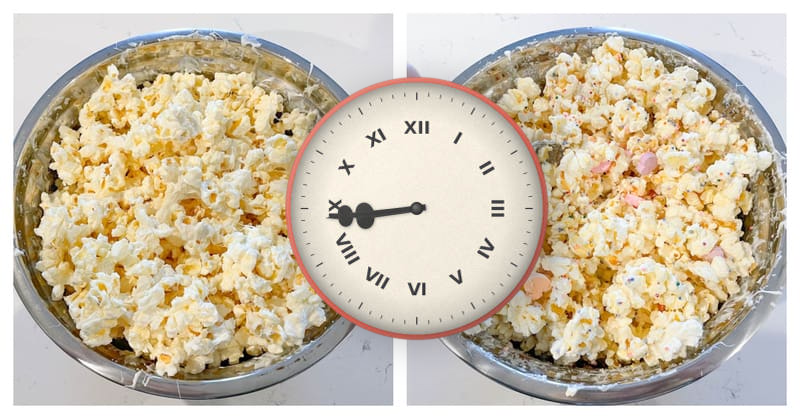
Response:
{"hour": 8, "minute": 44}
